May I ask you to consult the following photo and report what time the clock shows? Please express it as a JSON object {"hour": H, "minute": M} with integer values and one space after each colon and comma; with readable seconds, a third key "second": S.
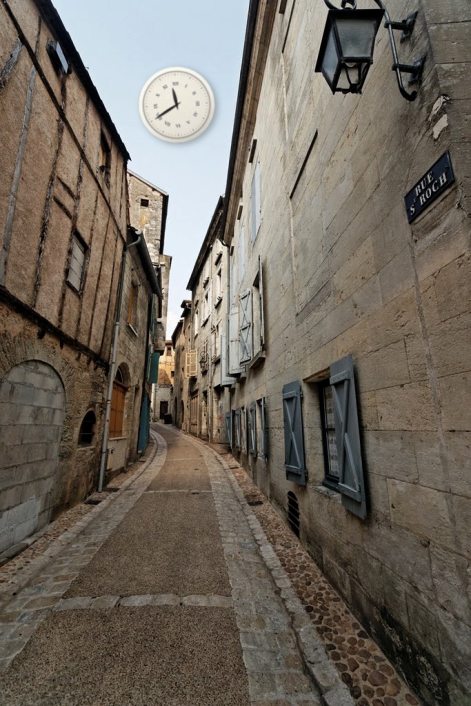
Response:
{"hour": 11, "minute": 40}
